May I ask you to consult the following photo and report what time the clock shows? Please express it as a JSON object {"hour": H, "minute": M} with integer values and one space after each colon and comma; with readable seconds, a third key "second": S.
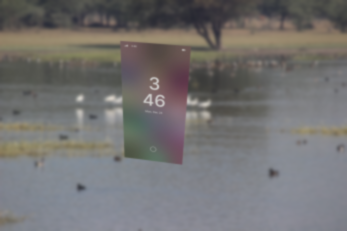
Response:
{"hour": 3, "minute": 46}
